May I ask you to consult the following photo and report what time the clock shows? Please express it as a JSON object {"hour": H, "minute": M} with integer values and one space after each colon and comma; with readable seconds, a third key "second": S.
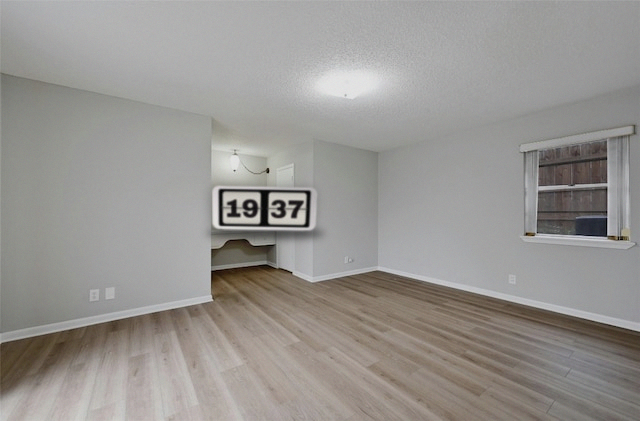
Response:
{"hour": 19, "minute": 37}
